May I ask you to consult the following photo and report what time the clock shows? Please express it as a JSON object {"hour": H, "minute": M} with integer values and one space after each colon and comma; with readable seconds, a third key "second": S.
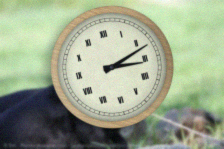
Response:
{"hour": 3, "minute": 12}
